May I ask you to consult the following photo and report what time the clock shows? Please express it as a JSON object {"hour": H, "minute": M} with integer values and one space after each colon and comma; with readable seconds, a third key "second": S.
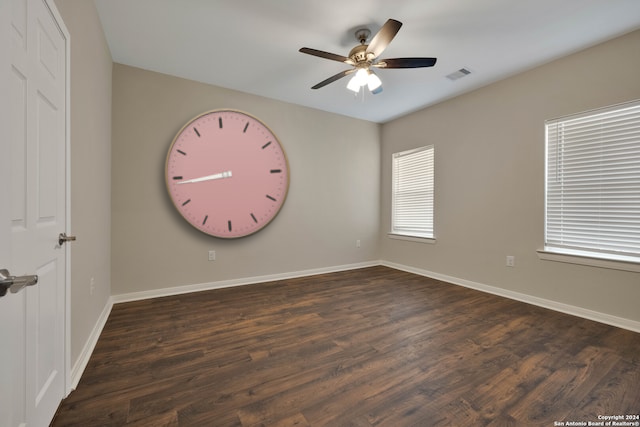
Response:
{"hour": 8, "minute": 44}
